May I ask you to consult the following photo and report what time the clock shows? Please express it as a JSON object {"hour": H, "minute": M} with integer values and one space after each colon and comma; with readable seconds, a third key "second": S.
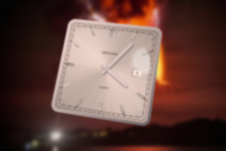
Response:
{"hour": 4, "minute": 6}
